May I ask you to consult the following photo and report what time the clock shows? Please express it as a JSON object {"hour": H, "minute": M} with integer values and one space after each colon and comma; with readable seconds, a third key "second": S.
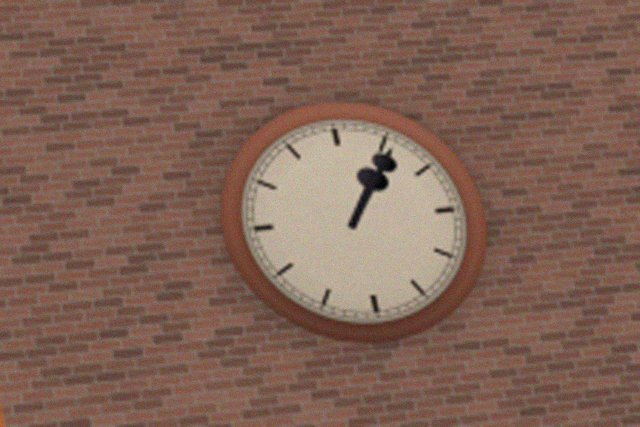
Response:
{"hour": 1, "minute": 6}
